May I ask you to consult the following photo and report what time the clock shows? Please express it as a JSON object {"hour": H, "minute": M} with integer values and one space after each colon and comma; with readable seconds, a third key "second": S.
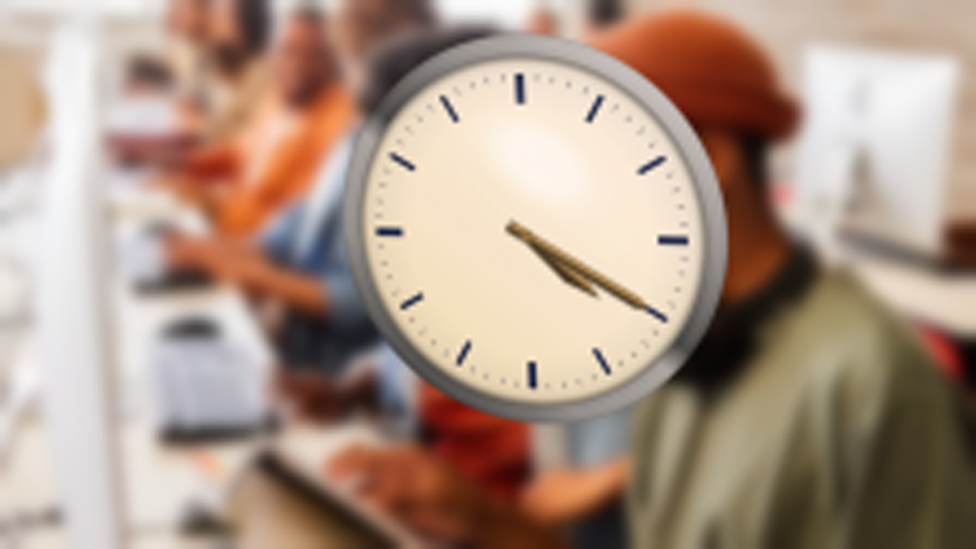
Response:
{"hour": 4, "minute": 20}
